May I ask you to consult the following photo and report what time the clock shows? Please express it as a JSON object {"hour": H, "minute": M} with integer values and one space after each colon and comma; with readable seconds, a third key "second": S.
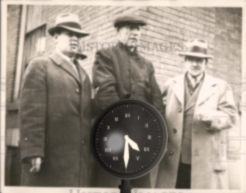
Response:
{"hour": 4, "minute": 30}
